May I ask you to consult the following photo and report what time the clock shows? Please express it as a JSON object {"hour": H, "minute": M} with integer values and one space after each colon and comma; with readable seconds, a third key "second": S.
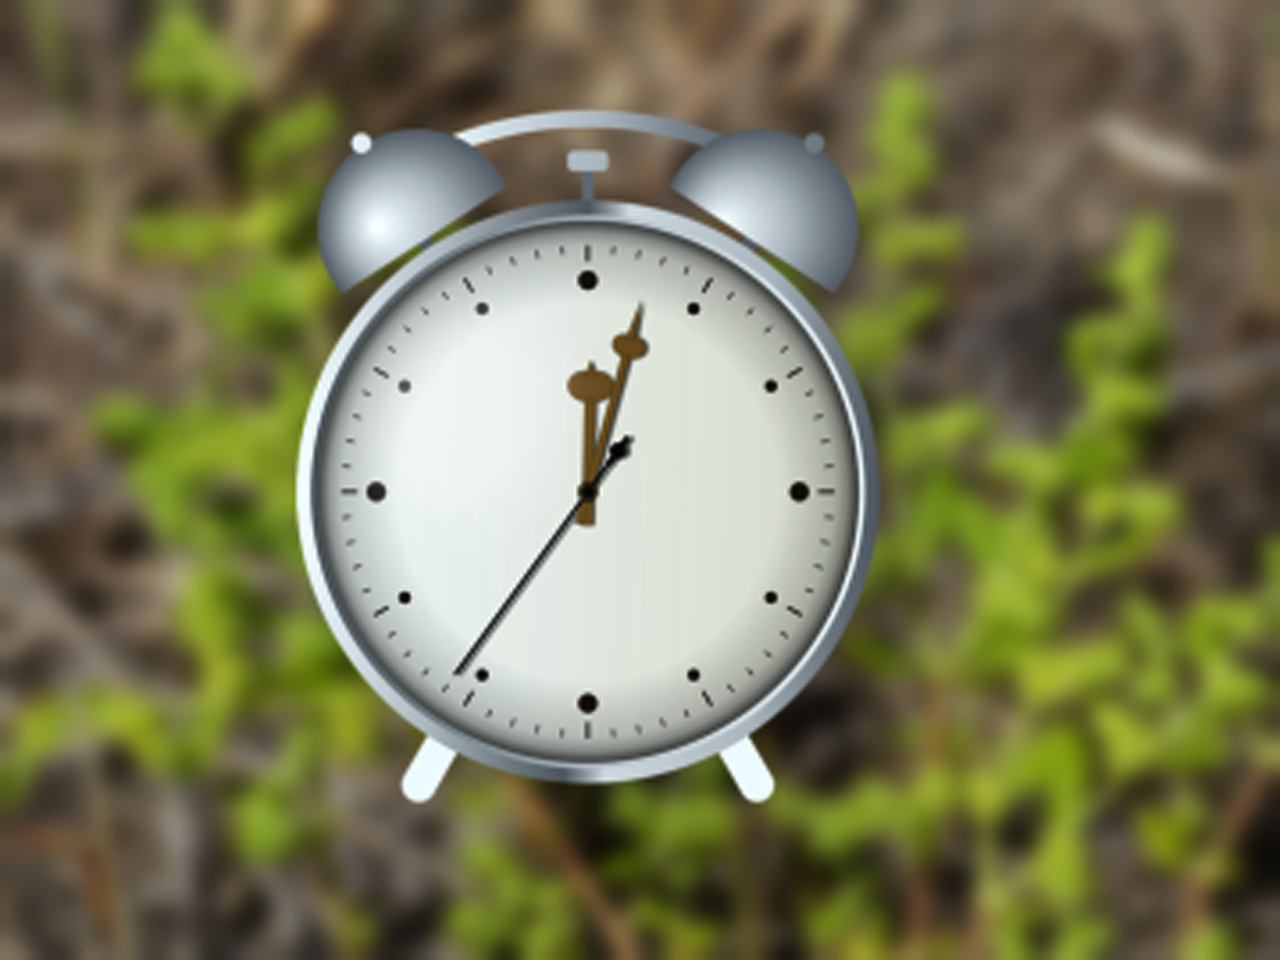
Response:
{"hour": 12, "minute": 2, "second": 36}
